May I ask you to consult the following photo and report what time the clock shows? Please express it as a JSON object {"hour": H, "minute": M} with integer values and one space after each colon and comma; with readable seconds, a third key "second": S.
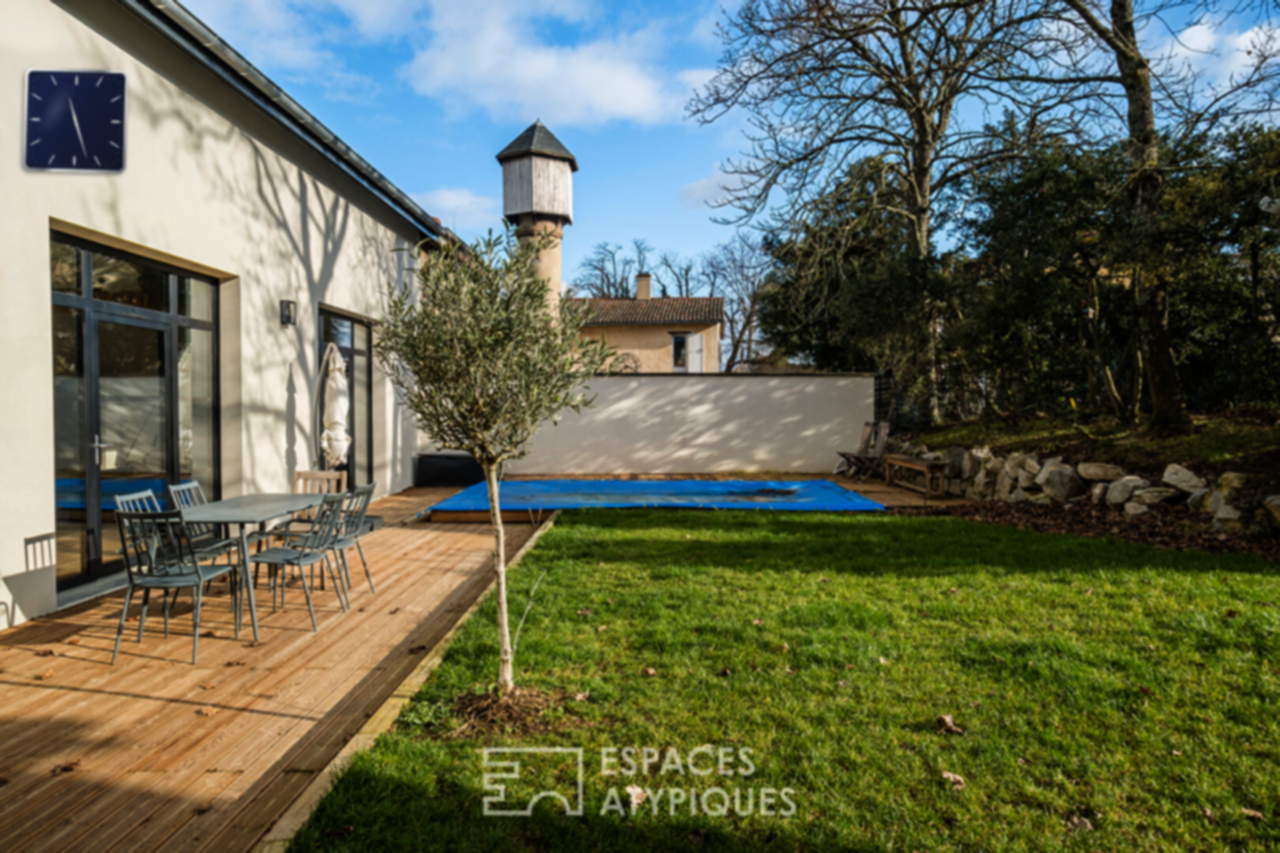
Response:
{"hour": 11, "minute": 27}
